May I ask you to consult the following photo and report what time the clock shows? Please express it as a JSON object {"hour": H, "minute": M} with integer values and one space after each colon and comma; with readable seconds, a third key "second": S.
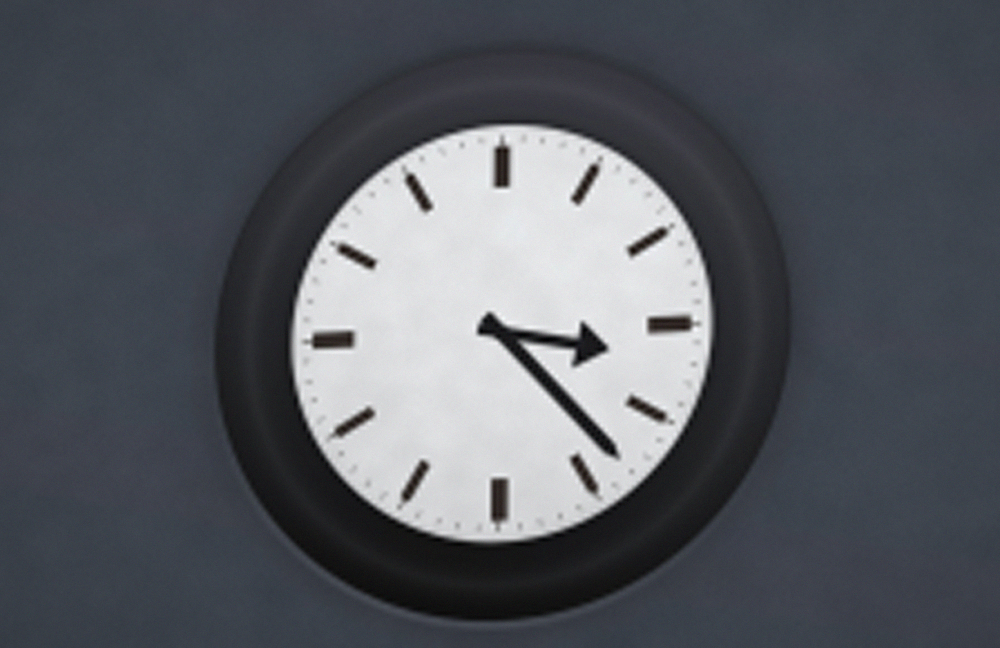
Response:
{"hour": 3, "minute": 23}
